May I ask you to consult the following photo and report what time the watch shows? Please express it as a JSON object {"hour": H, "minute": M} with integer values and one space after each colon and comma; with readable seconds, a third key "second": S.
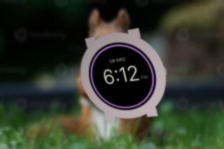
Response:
{"hour": 6, "minute": 12}
